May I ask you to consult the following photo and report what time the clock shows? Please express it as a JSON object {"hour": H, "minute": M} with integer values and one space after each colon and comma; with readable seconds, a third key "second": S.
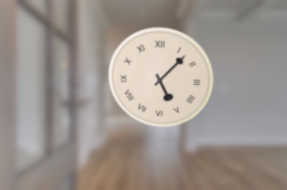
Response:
{"hour": 5, "minute": 7}
